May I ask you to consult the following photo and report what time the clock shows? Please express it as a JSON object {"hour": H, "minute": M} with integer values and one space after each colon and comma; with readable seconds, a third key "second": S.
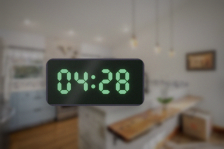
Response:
{"hour": 4, "minute": 28}
